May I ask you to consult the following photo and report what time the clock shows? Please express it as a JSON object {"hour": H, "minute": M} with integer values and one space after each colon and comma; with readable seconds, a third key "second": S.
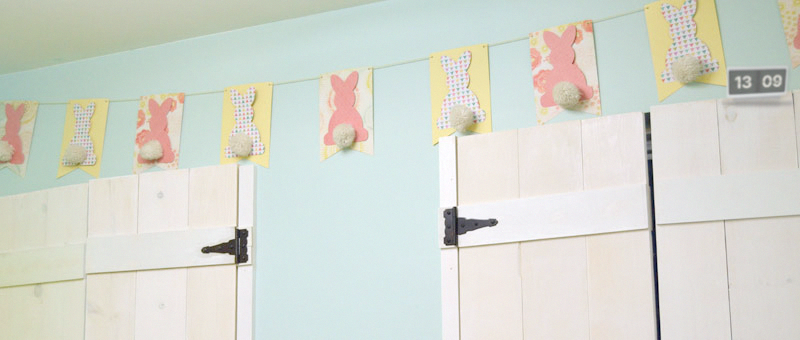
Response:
{"hour": 13, "minute": 9}
